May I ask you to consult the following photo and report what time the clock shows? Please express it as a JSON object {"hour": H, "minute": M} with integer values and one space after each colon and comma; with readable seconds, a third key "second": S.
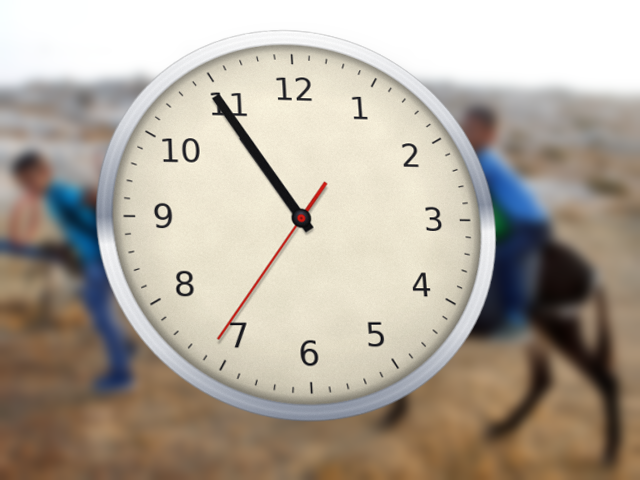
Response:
{"hour": 10, "minute": 54, "second": 36}
